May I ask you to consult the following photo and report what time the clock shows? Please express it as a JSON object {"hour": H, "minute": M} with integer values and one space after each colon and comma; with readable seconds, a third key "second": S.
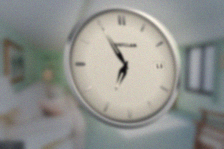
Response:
{"hour": 6, "minute": 55}
